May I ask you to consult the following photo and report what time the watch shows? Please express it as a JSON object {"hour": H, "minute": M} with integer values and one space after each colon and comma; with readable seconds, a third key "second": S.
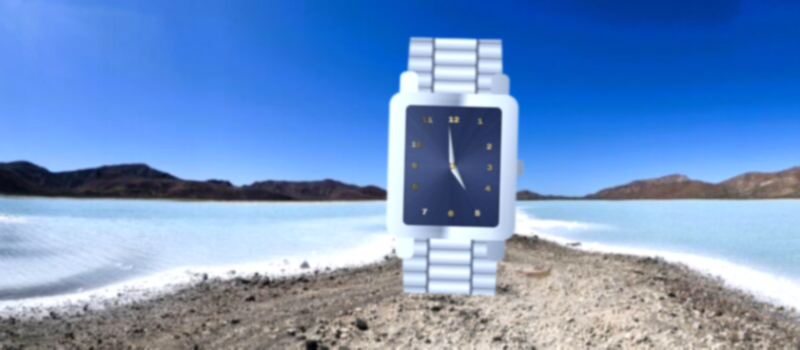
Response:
{"hour": 4, "minute": 59}
